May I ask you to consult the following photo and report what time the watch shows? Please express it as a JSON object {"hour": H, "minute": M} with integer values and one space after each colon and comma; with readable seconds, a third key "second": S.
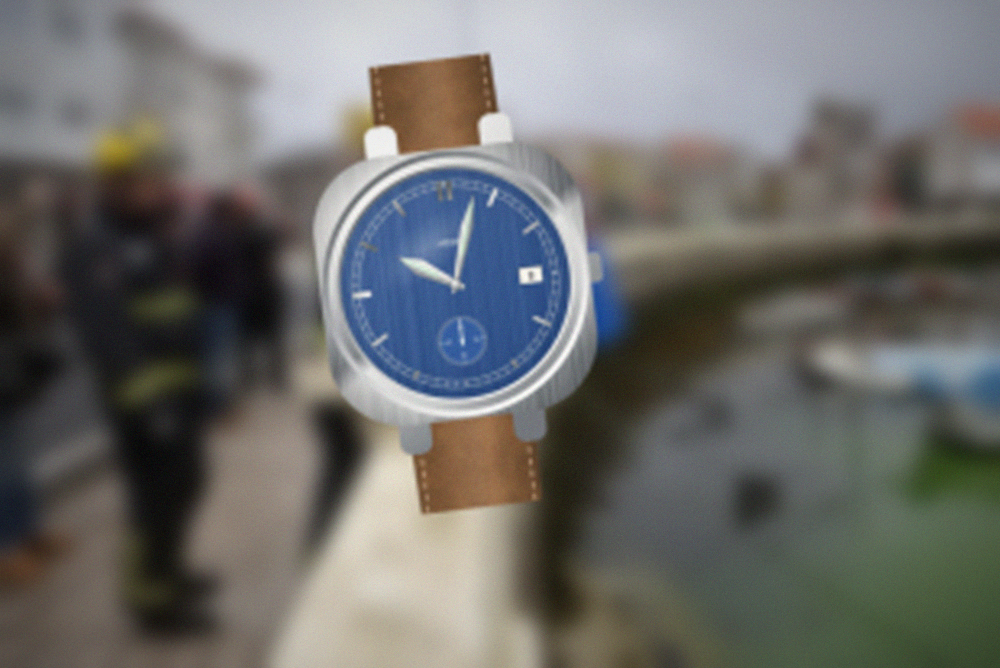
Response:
{"hour": 10, "minute": 3}
